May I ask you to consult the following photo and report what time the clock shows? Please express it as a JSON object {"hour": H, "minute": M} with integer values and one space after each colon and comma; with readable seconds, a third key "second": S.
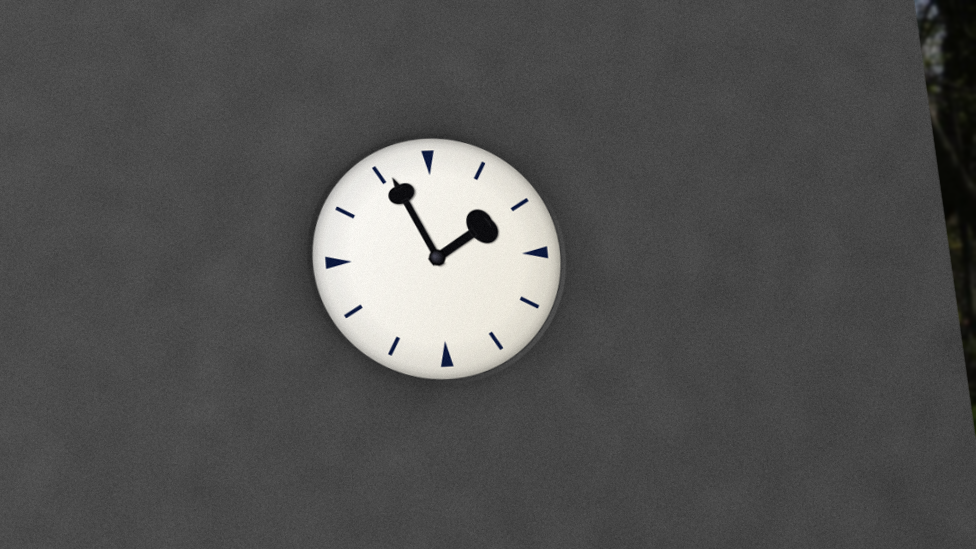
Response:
{"hour": 1, "minute": 56}
